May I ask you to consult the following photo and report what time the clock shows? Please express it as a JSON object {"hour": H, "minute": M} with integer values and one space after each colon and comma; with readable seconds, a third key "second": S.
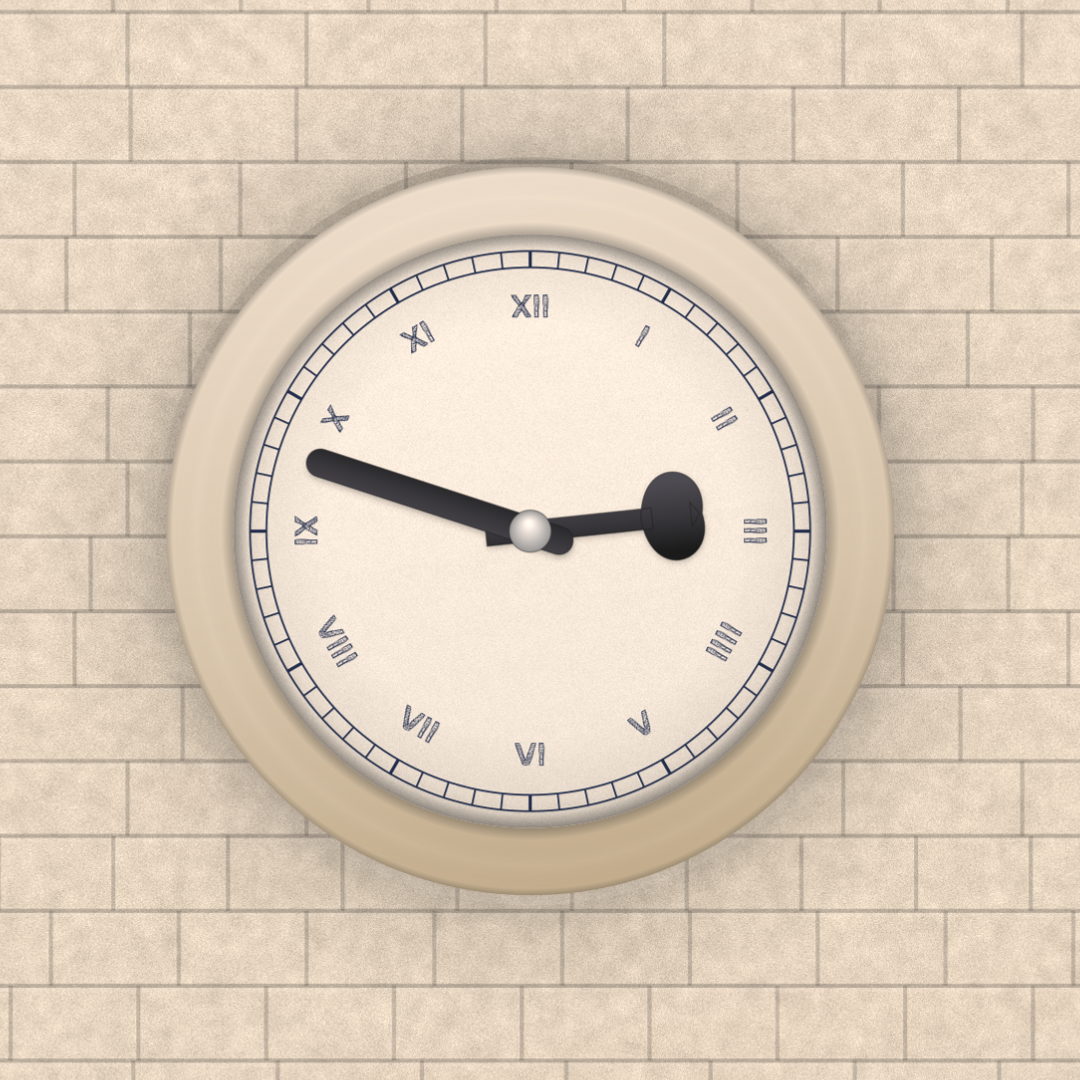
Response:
{"hour": 2, "minute": 48}
